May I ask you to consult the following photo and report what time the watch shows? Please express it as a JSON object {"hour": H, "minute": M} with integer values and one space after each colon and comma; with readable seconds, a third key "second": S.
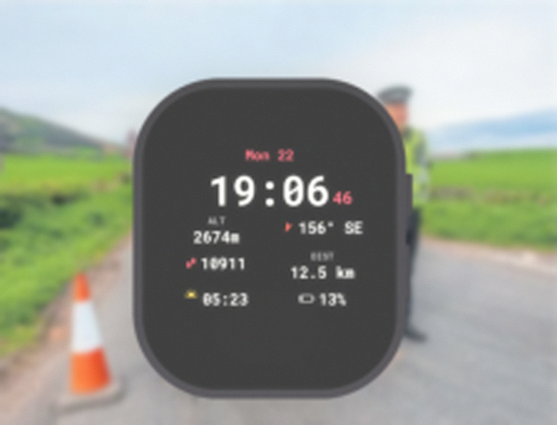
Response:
{"hour": 19, "minute": 6}
